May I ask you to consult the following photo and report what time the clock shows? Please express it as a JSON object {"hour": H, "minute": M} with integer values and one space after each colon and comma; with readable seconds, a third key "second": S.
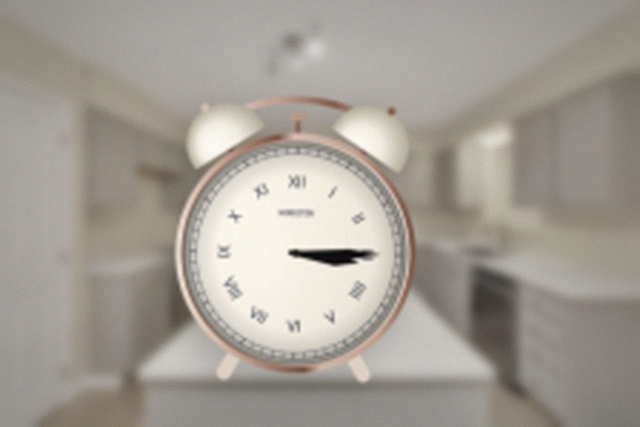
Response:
{"hour": 3, "minute": 15}
